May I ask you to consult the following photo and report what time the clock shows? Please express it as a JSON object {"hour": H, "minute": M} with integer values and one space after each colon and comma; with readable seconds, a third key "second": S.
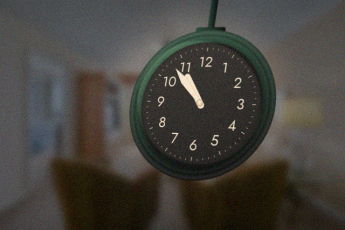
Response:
{"hour": 10, "minute": 53}
